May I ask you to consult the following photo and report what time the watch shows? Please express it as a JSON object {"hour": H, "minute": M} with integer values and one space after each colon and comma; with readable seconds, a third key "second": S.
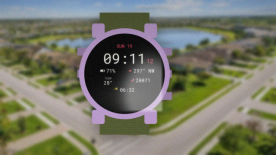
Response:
{"hour": 9, "minute": 11}
